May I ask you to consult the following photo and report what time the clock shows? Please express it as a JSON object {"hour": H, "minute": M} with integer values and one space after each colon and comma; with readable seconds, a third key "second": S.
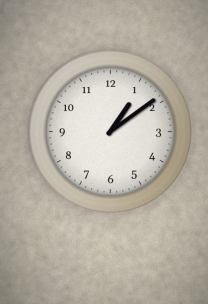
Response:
{"hour": 1, "minute": 9}
